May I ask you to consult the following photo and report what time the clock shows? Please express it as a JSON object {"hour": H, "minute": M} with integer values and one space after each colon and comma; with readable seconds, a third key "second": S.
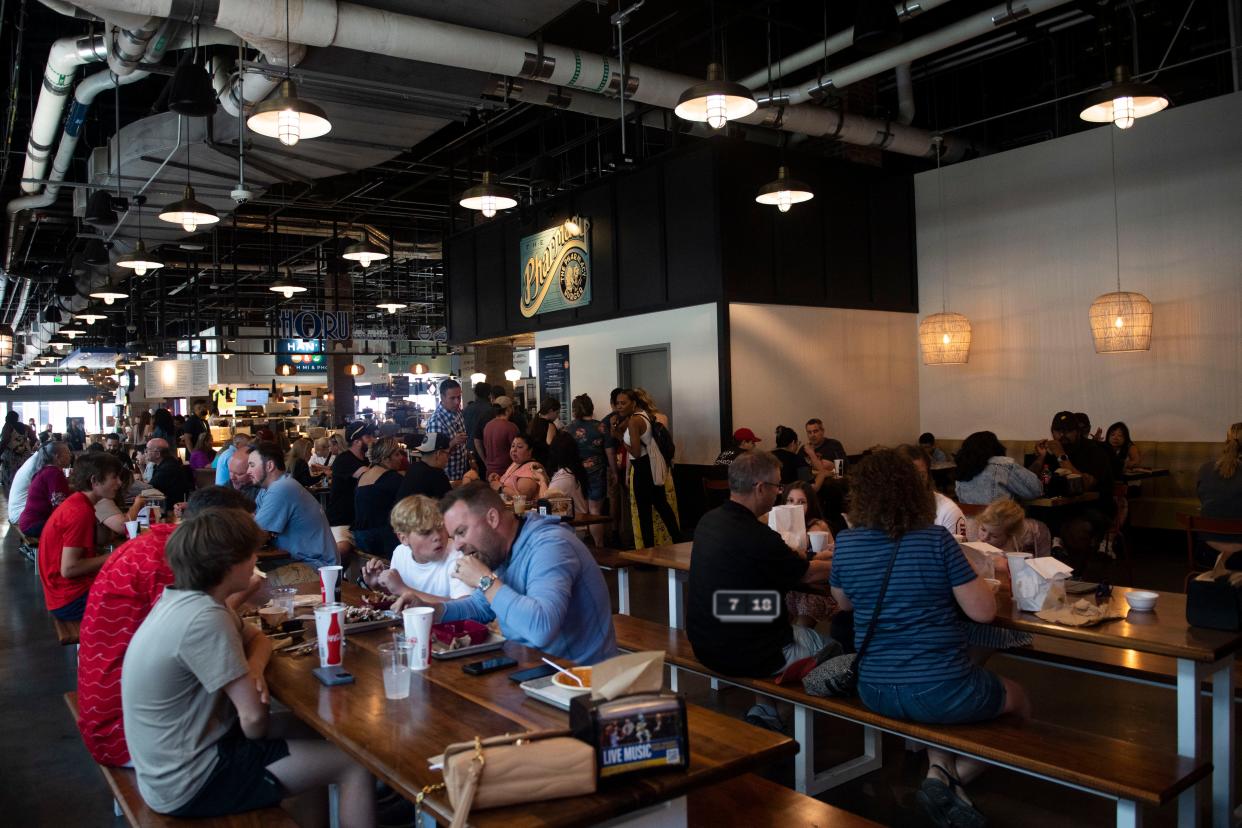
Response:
{"hour": 7, "minute": 18}
